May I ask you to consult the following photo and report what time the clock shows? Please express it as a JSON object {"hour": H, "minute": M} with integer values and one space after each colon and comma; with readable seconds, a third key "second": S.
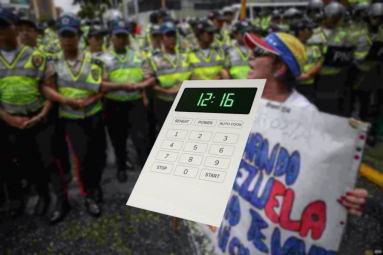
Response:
{"hour": 12, "minute": 16}
